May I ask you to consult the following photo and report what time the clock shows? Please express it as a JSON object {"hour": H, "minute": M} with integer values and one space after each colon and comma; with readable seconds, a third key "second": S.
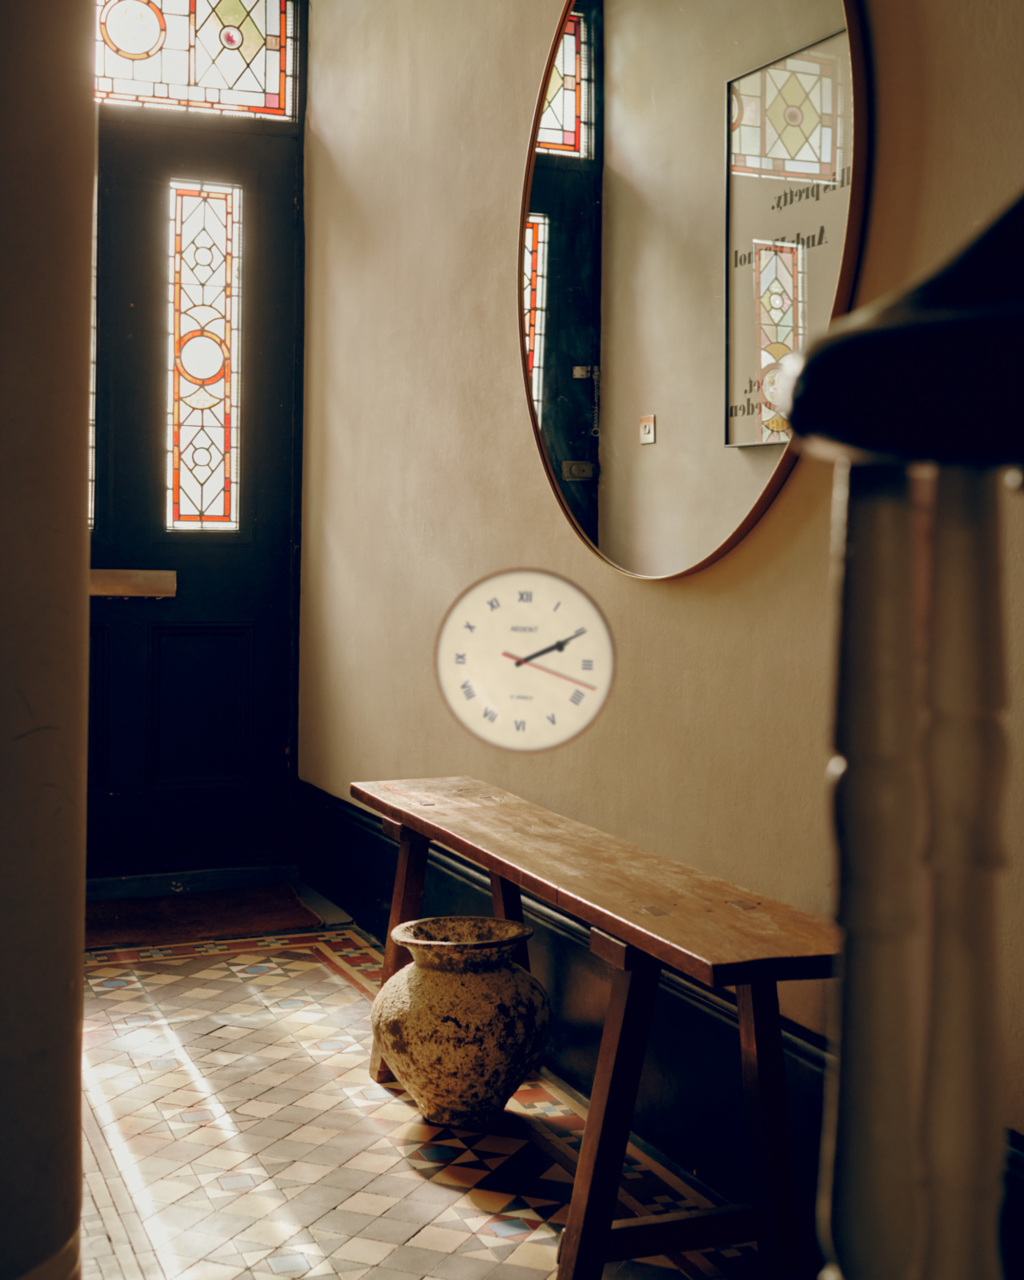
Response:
{"hour": 2, "minute": 10, "second": 18}
